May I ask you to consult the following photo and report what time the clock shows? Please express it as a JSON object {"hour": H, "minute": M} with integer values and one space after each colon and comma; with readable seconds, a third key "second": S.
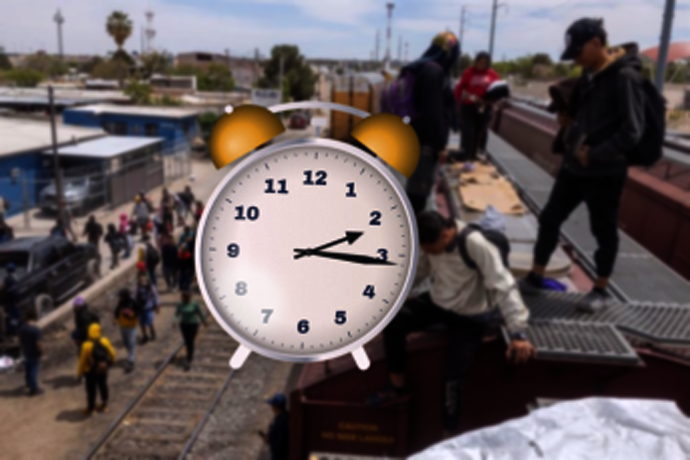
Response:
{"hour": 2, "minute": 16}
